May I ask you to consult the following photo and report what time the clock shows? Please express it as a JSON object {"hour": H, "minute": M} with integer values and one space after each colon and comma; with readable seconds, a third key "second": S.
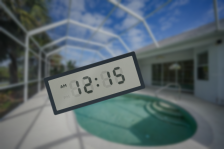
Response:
{"hour": 12, "minute": 15}
